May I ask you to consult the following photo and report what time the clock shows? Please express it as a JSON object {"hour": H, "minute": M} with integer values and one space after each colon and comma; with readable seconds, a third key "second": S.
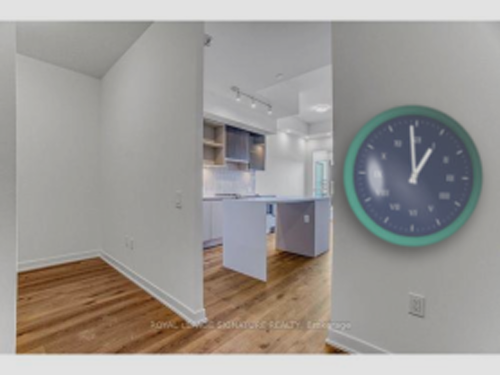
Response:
{"hour": 12, "minute": 59}
